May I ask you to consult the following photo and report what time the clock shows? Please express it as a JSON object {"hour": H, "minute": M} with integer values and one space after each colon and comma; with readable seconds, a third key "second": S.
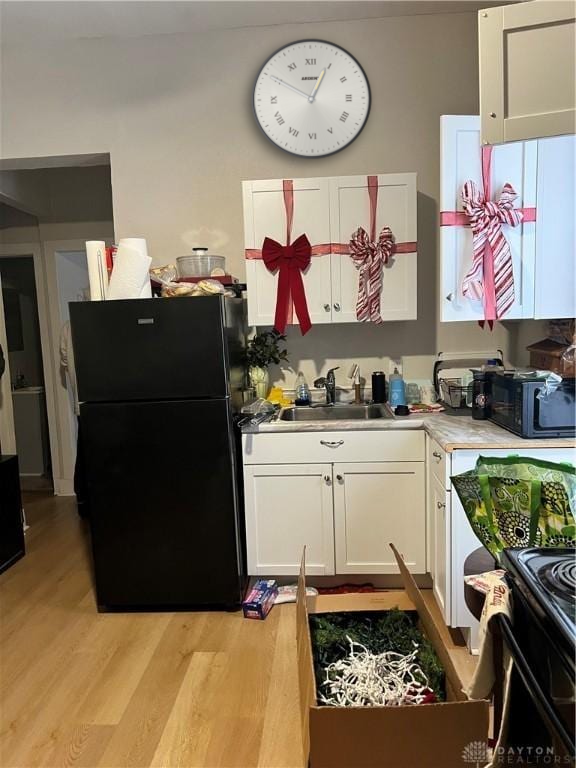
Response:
{"hour": 12, "minute": 50}
